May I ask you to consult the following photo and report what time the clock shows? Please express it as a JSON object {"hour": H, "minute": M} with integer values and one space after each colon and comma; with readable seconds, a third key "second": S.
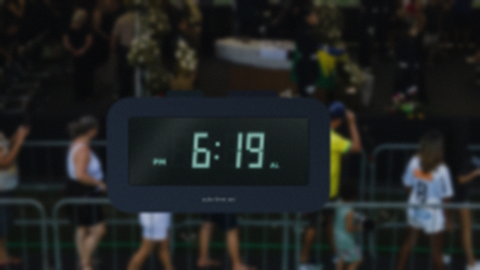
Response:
{"hour": 6, "minute": 19}
